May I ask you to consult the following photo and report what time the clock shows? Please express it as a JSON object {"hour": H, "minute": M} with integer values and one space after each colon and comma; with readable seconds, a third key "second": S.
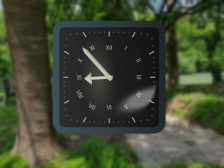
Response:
{"hour": 8, "minute": 53}
